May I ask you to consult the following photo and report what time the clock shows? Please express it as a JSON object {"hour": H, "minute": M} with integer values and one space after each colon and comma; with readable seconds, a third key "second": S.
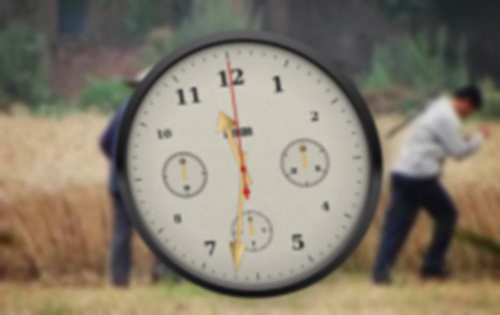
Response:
{"hour": 11, "minute": 32}
